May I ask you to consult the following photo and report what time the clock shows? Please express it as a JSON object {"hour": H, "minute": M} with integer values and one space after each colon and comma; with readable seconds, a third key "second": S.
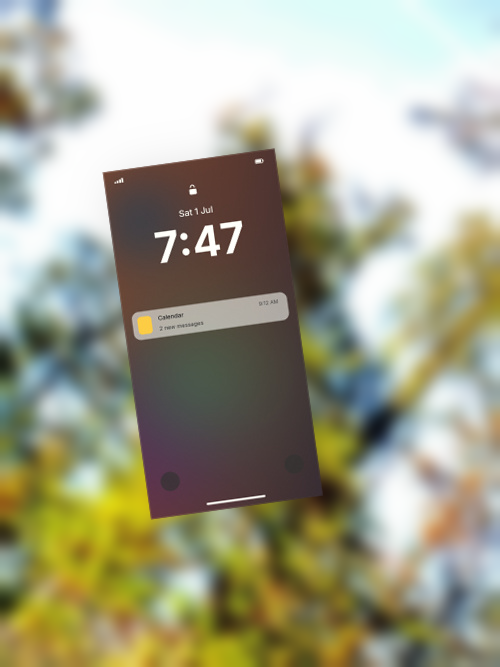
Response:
{"hour": 7, "minute": 47}
